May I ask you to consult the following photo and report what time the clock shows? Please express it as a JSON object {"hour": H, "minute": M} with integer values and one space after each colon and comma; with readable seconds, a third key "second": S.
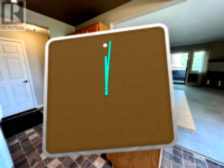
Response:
{"hour": 12, "minute": 1}
